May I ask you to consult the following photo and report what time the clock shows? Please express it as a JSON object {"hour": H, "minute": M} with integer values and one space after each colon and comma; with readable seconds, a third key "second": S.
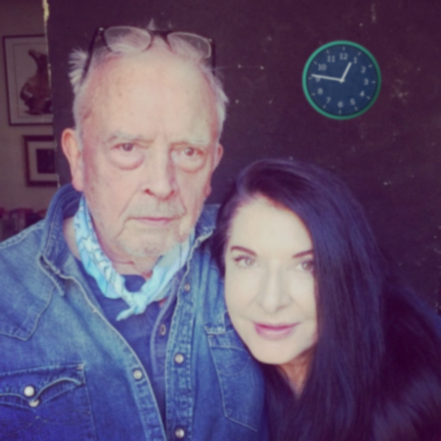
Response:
{"hour": 12, "minute": 46}
